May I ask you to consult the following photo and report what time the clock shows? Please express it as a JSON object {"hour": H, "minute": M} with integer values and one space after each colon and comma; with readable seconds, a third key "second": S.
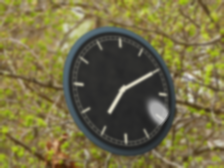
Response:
{"hour": 7, "minute": 10}
